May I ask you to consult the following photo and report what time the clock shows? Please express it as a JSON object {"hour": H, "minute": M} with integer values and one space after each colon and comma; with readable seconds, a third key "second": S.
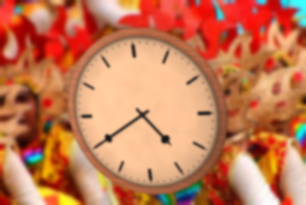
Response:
{"hour": 4, "minute": 40}
